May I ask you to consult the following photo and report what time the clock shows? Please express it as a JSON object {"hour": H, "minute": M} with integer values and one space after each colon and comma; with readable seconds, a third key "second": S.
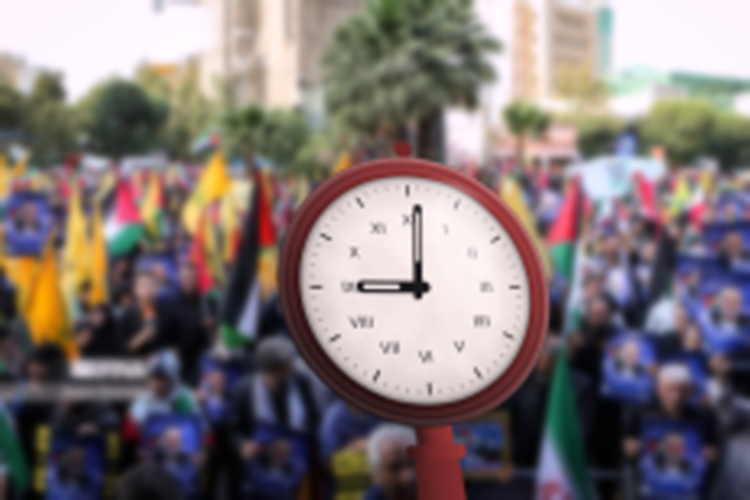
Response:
{"hour": 9, "minute": 1}
